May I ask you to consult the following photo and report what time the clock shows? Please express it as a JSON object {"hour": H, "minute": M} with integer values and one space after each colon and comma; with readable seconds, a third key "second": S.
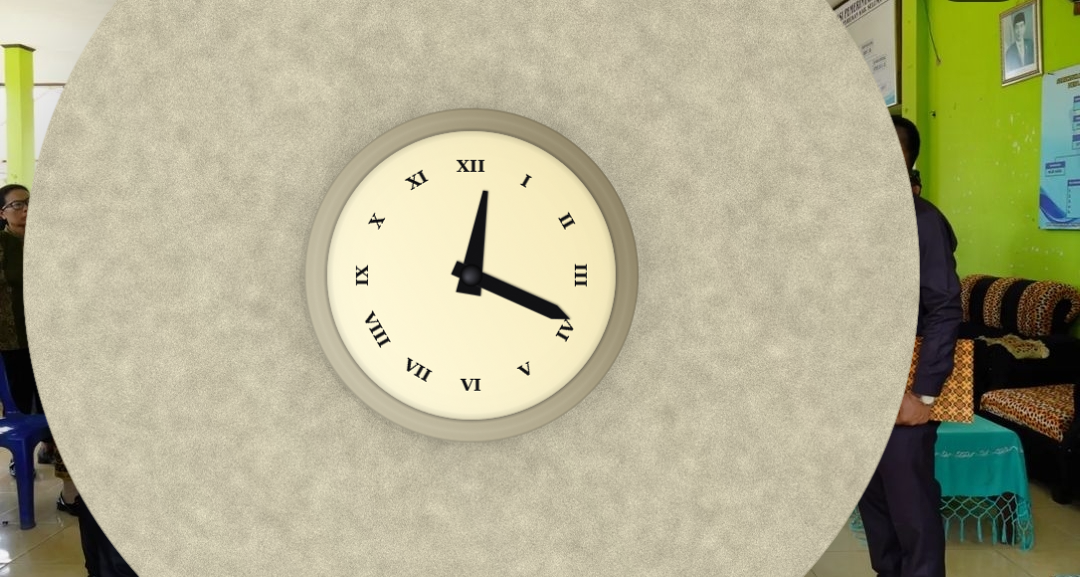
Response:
{"hour": 12, "minute": 19}
